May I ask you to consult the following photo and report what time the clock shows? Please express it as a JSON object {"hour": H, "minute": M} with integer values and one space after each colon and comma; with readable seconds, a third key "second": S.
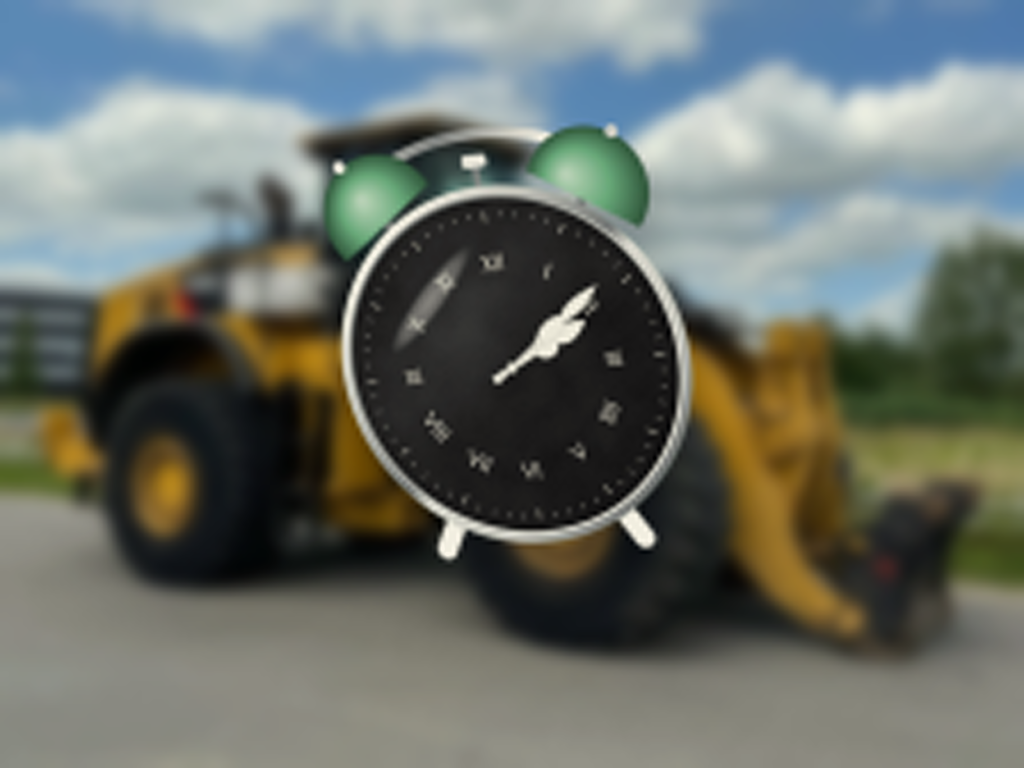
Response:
{"hour": 2, "minute": 9}
